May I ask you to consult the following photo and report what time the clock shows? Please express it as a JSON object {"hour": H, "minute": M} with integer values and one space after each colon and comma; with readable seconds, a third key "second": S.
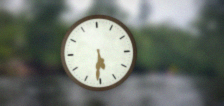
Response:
{"hour": 5, "minute": 31}
